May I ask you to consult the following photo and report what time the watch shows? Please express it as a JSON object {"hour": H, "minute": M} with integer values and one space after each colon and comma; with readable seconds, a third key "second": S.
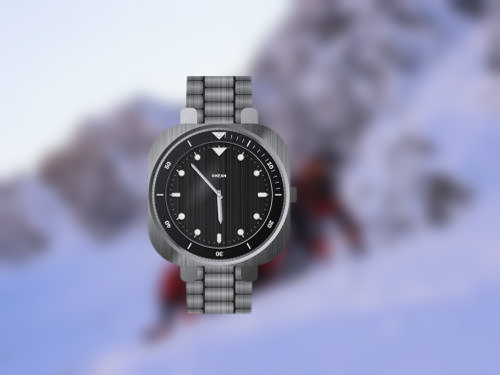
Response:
{"hour": 5, "minute": 53}
